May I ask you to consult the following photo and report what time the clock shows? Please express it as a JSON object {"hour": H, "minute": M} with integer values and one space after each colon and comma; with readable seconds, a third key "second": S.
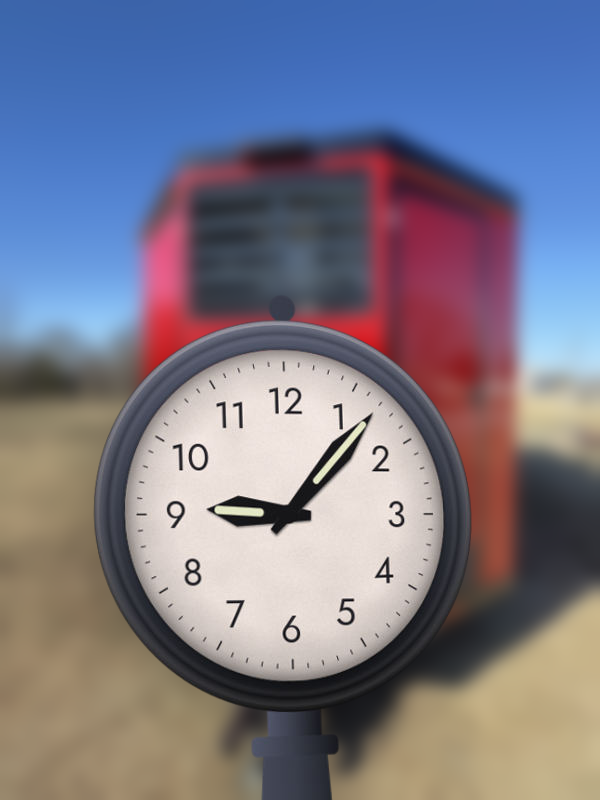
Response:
{"hour": 9, "minute": 7}
